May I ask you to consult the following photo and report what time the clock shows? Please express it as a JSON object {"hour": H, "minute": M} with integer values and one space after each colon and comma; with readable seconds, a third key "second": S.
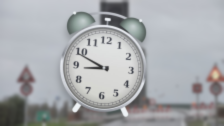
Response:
{"hour": 8, "minute": 49}
